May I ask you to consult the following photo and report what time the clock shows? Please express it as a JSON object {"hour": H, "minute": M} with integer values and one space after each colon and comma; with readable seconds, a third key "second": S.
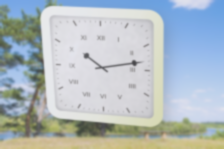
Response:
{"hour": 10, "minute": 13}
